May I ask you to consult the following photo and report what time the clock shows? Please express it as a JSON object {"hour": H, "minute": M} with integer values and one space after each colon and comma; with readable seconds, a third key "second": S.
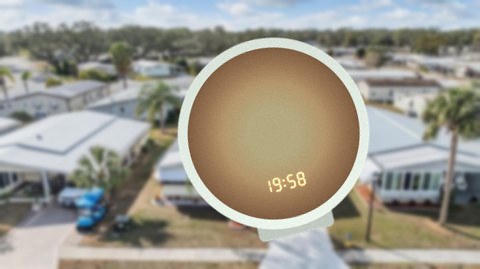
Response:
{"hour": 19, "minute": 58}
